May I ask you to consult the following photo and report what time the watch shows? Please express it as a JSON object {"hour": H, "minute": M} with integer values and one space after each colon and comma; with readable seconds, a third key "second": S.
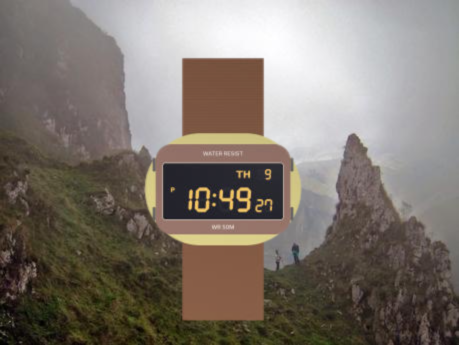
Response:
{"hour": 10, "minute": 49, "second": 27}
